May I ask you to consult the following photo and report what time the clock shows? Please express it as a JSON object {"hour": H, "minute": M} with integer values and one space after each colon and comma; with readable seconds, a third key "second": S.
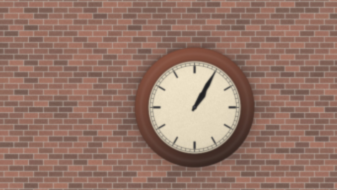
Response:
{"hour": 1, "minute": 5}
